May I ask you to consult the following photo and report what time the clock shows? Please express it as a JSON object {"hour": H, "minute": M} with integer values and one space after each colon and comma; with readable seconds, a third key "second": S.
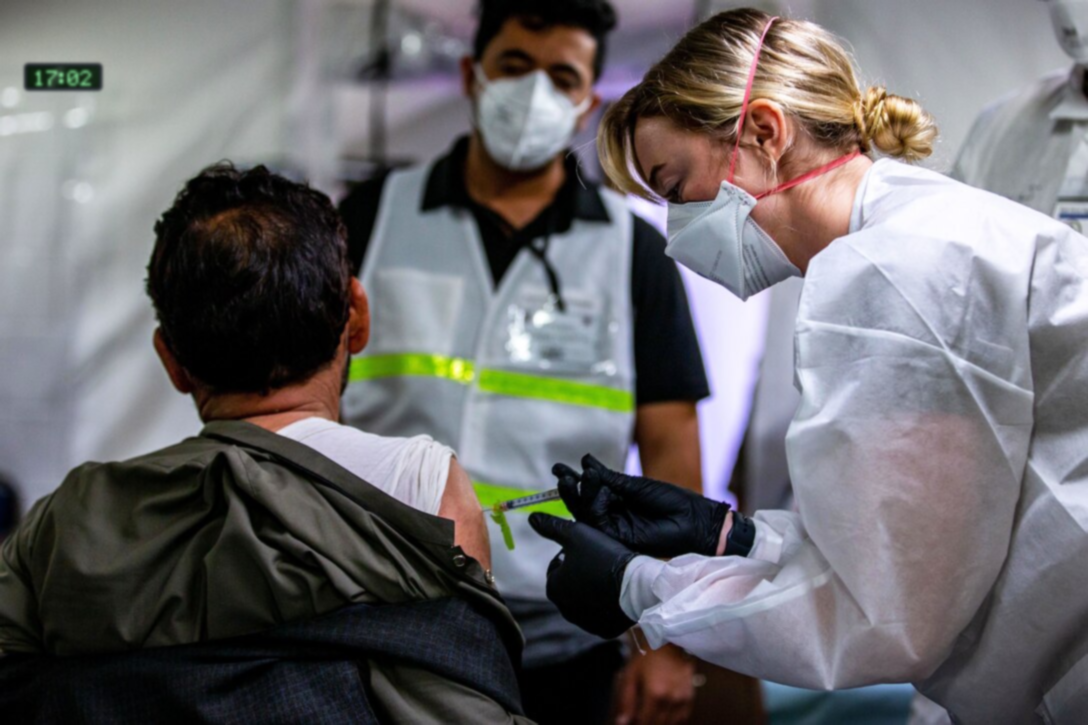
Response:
{"hour": 17, "minute": 2}
